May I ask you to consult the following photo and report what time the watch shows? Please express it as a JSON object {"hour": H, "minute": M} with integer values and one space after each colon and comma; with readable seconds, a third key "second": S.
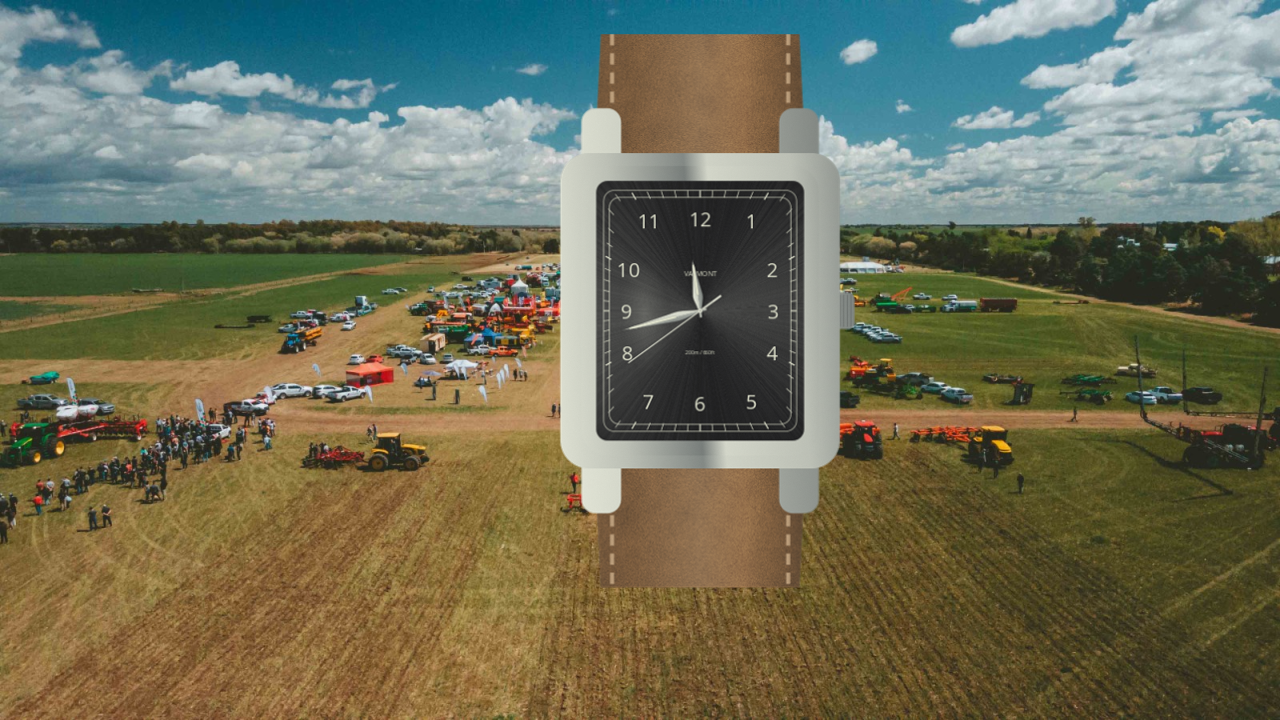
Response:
{"hour": 11, "minute": 42, "second": 39}
